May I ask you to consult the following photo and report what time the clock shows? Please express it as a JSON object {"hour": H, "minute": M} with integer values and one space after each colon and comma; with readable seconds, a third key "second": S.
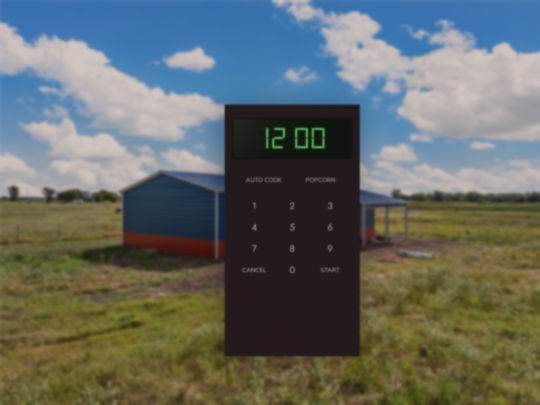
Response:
{"hour": 12, "minute": 0}
